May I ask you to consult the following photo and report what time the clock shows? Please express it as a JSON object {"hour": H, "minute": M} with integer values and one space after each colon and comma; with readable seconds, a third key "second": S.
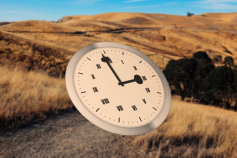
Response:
{"hour": 2, "minute": 59}
